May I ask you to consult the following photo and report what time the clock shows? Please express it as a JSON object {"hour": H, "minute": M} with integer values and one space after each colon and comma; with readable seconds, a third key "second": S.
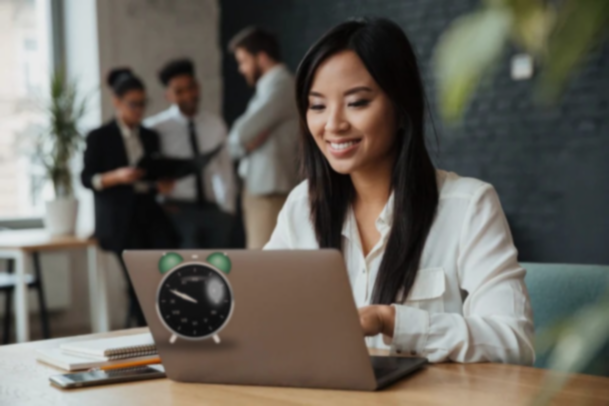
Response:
{"hour": 9, "minute": 49}
